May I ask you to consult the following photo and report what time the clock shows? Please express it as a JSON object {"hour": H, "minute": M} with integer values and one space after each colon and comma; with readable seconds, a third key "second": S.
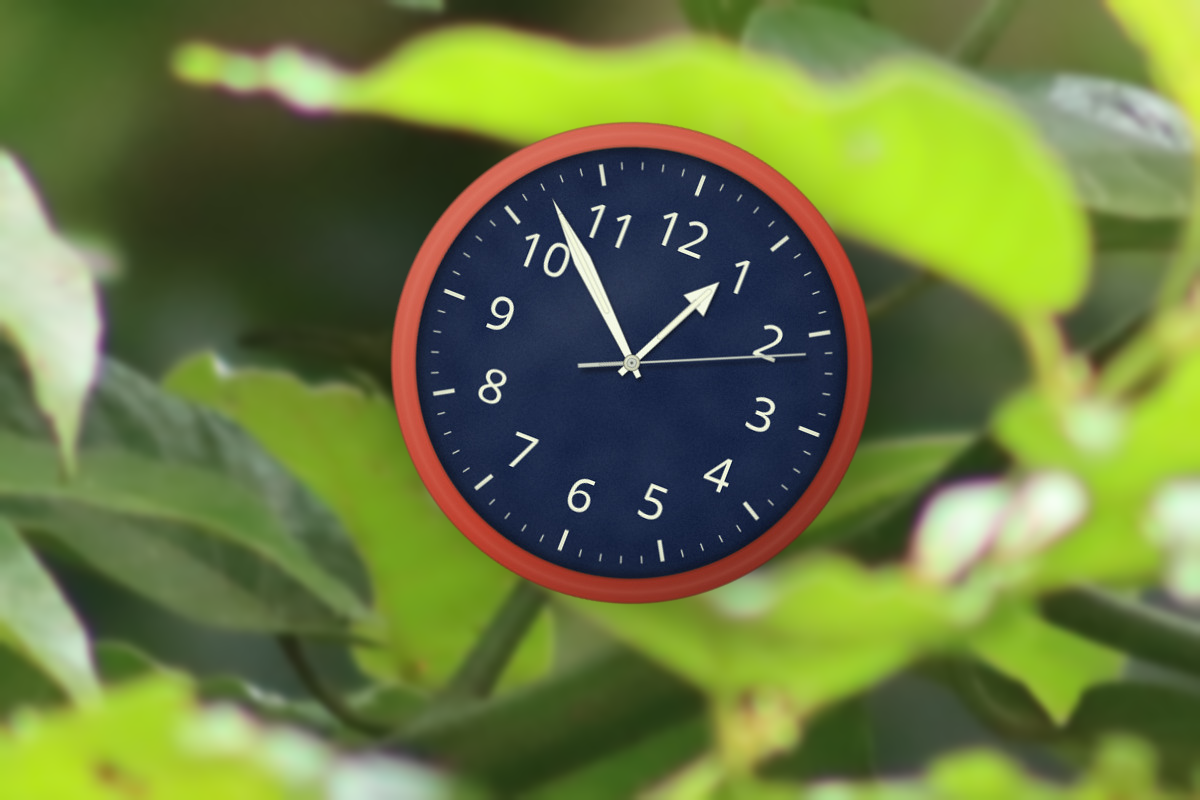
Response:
{"hour": 12, "minute": 52, "second": 11}
